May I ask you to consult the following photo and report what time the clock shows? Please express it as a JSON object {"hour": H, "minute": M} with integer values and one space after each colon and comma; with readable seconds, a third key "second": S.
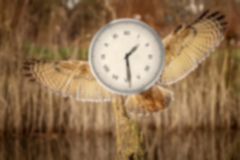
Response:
{"hour": 1, "minute": 29}
